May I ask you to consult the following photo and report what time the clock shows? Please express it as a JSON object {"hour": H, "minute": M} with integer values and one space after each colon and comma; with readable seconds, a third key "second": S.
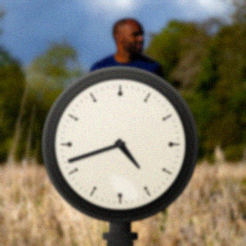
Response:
{"hour": 4, "minute": 42}
